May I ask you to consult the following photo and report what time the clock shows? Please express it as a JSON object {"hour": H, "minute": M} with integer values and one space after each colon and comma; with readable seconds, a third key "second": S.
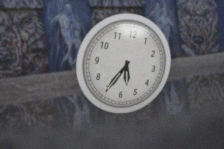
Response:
{"hour": 5, "minute": 35}
